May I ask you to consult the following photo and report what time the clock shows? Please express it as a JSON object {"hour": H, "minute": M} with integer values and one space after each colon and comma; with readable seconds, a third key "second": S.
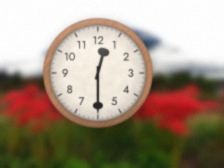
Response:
{"hour": 12, "minute": 30}
